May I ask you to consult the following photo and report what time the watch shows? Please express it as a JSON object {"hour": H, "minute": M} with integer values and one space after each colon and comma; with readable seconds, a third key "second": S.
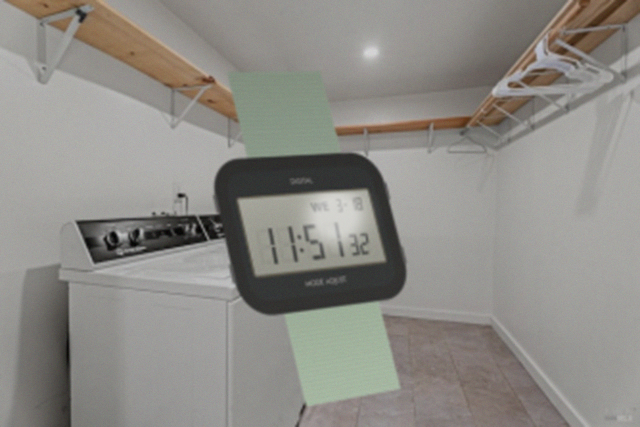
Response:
{"hour": 11, "minute": 51, "second": 32}
